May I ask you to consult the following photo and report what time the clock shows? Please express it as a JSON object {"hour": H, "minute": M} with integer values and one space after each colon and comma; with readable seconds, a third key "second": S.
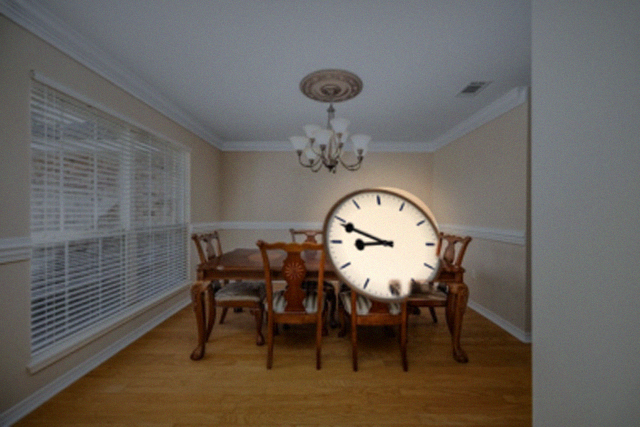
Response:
{"hour": 8, "minute": 49}
